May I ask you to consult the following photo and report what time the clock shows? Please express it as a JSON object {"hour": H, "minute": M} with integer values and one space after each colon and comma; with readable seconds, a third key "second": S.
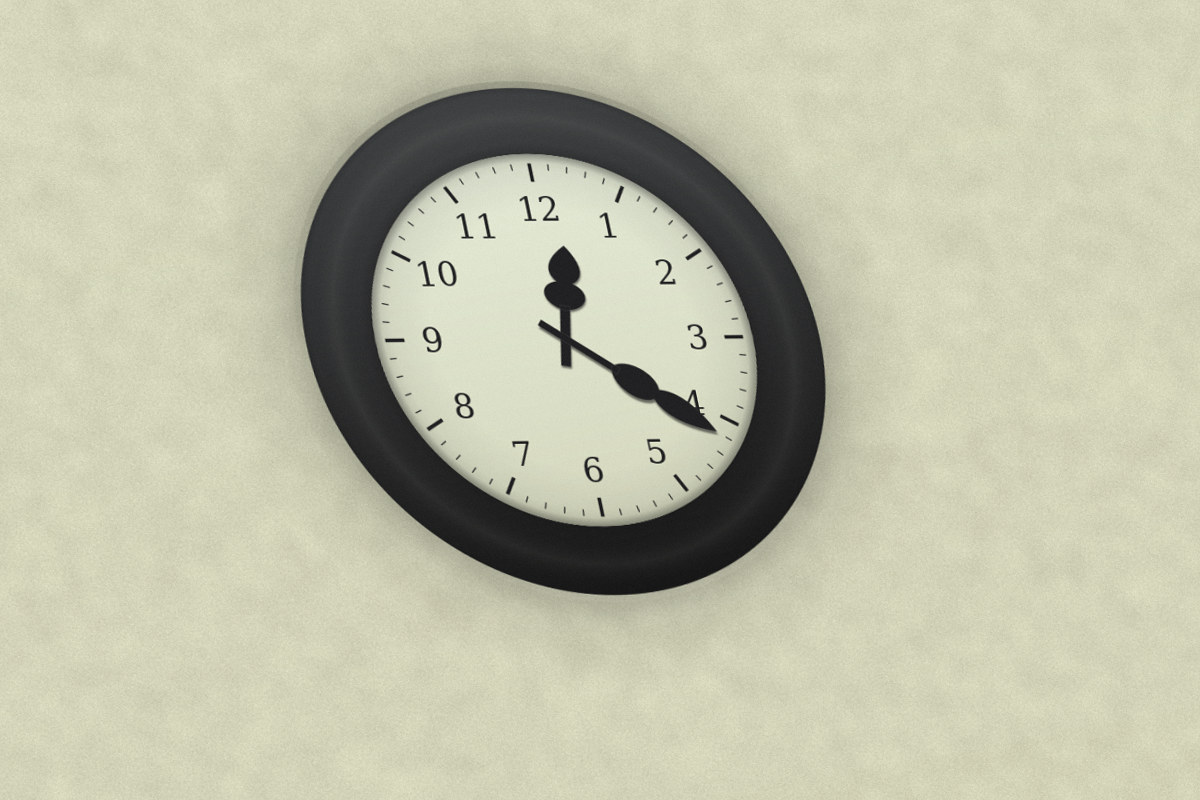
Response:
{"hour": 12, "minute": 21}
